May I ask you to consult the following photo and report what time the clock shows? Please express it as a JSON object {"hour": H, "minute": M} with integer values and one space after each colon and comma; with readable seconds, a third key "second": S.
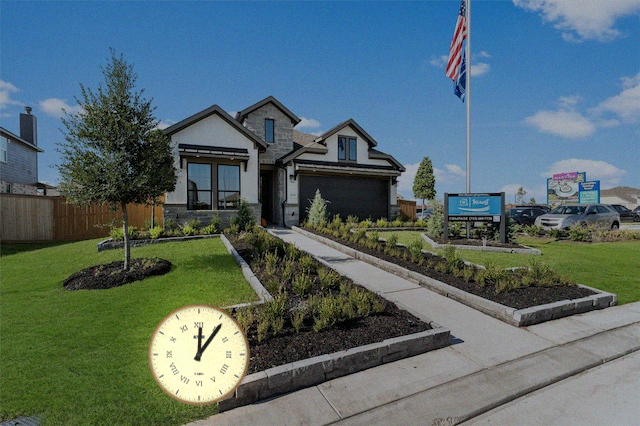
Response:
{"hour": 12, "minute": 6}
